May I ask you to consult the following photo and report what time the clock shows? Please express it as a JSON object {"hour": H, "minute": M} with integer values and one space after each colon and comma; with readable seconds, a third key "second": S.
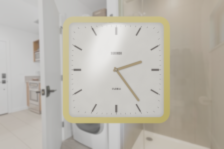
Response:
{"hour": 2, "minute": 24}
